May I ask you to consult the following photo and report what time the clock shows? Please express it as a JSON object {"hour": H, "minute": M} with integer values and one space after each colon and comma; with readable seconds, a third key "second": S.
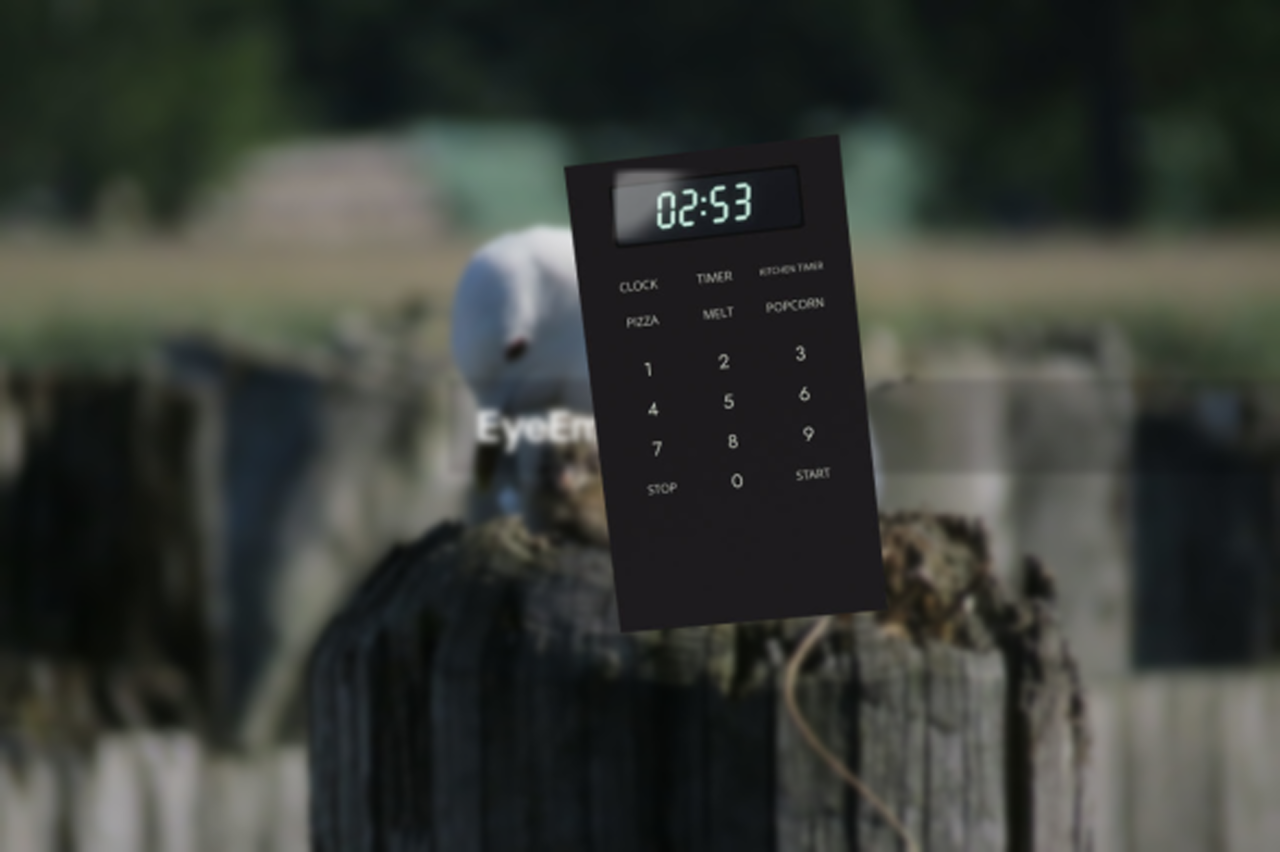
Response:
{"hour": 2, "minute": 53}
